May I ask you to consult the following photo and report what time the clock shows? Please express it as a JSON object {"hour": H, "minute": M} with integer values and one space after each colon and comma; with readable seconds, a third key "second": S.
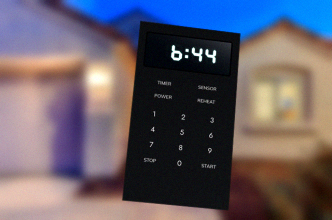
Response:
{"hour": 6, "minute": 44}
